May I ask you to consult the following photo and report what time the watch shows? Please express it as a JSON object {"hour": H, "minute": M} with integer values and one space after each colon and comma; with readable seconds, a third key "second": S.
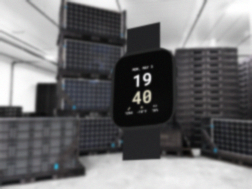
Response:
{"hour": 19, "minute": 40}
